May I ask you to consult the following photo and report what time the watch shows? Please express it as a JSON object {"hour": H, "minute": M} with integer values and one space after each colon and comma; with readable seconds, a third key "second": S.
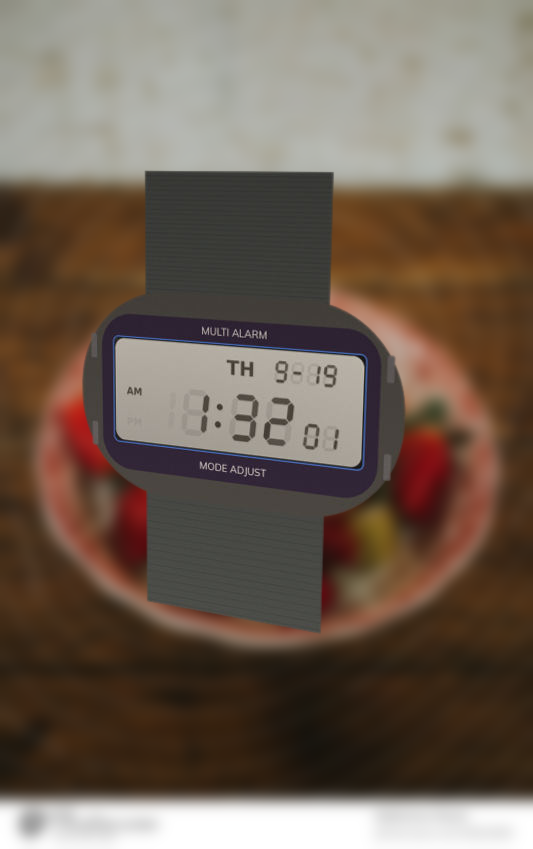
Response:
{"hour": 1, "minute": 32, "second": 1}
